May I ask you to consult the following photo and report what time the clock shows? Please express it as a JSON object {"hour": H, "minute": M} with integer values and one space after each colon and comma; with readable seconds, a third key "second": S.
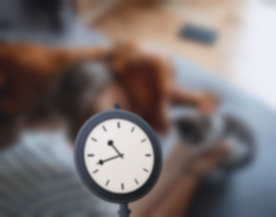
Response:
{"hour": 10, "minute": 42}
